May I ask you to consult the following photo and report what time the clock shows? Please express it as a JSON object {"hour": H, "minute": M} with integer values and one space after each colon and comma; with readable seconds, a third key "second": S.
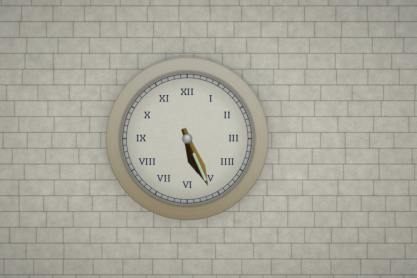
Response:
{"hour": 5, "minute": 26}
